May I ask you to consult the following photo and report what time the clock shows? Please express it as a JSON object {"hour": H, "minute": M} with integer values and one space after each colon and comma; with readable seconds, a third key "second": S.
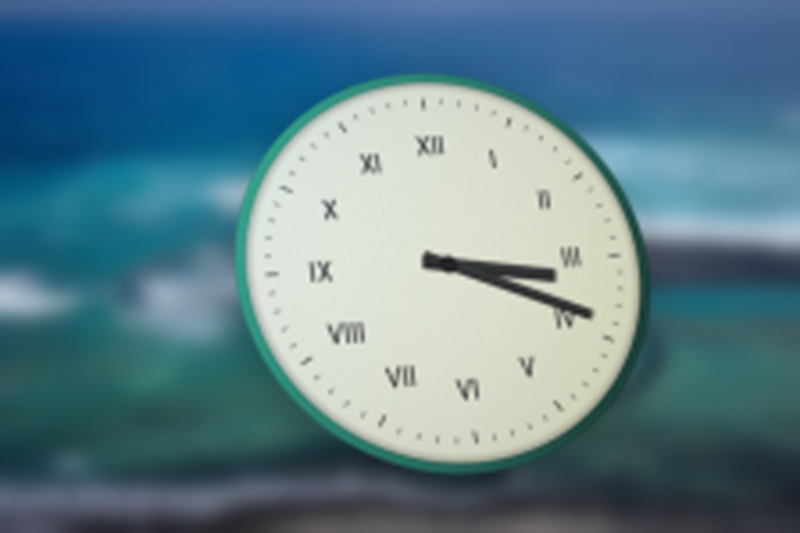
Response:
{"hour": 3, "minute": 19}
